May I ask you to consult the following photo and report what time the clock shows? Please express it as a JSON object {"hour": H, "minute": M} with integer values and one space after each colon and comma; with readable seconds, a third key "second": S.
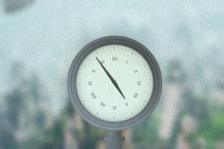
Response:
{"hour": 4, "minute": 54}
